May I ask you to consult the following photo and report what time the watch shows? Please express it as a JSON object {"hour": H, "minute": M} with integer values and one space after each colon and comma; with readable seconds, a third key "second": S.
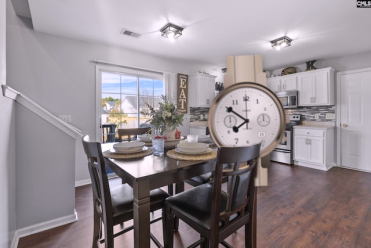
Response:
{"hour": 7, "minute": 51}
